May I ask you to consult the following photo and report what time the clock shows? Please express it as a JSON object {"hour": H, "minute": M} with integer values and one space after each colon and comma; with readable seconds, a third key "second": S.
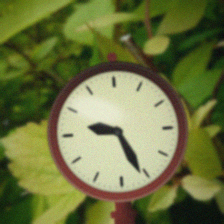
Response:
{"hour": 9, "minute": 26}
